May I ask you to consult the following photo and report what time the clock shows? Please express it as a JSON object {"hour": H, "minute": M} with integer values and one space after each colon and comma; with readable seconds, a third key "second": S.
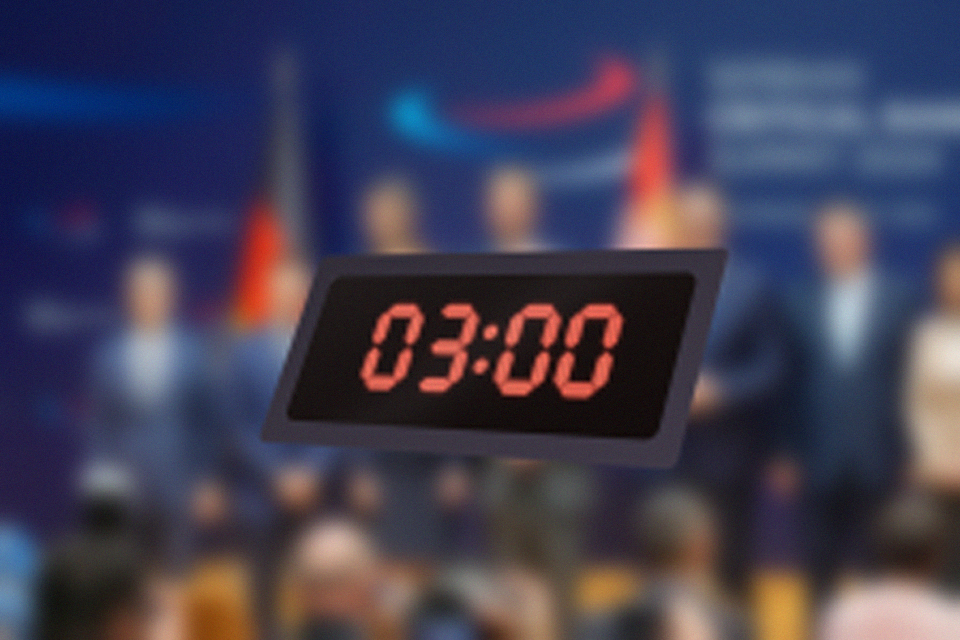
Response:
{"hour": 3, "minute": 0}
